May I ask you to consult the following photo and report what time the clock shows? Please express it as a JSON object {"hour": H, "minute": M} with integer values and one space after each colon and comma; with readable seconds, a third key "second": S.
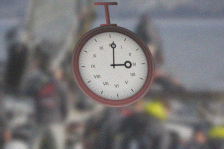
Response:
{"hour": 3, "minute": 1}
